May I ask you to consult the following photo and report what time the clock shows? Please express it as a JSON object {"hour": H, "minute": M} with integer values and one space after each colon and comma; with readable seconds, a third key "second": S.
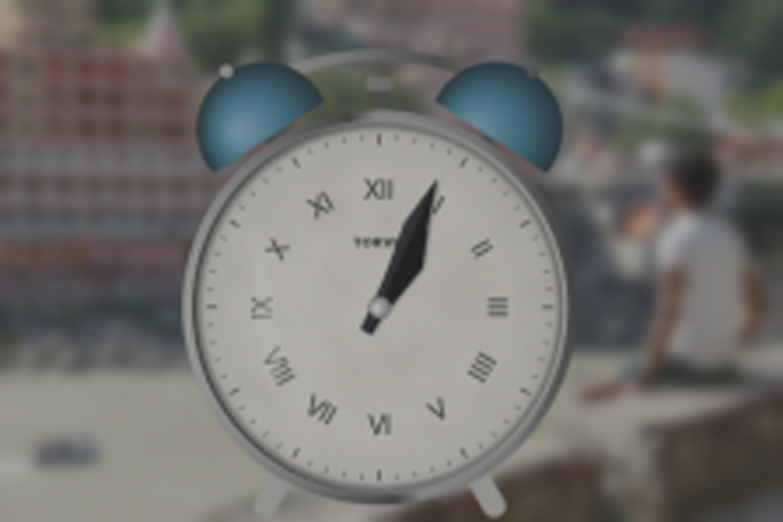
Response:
{"hour": 1, "minute": 4}
